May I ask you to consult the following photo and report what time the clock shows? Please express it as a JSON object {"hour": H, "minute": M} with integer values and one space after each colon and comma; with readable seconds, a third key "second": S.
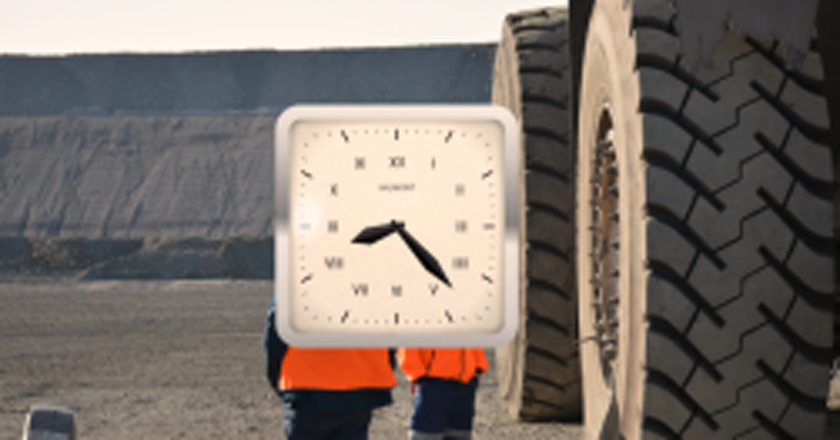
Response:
{"hour": 8, "minute": 23}
